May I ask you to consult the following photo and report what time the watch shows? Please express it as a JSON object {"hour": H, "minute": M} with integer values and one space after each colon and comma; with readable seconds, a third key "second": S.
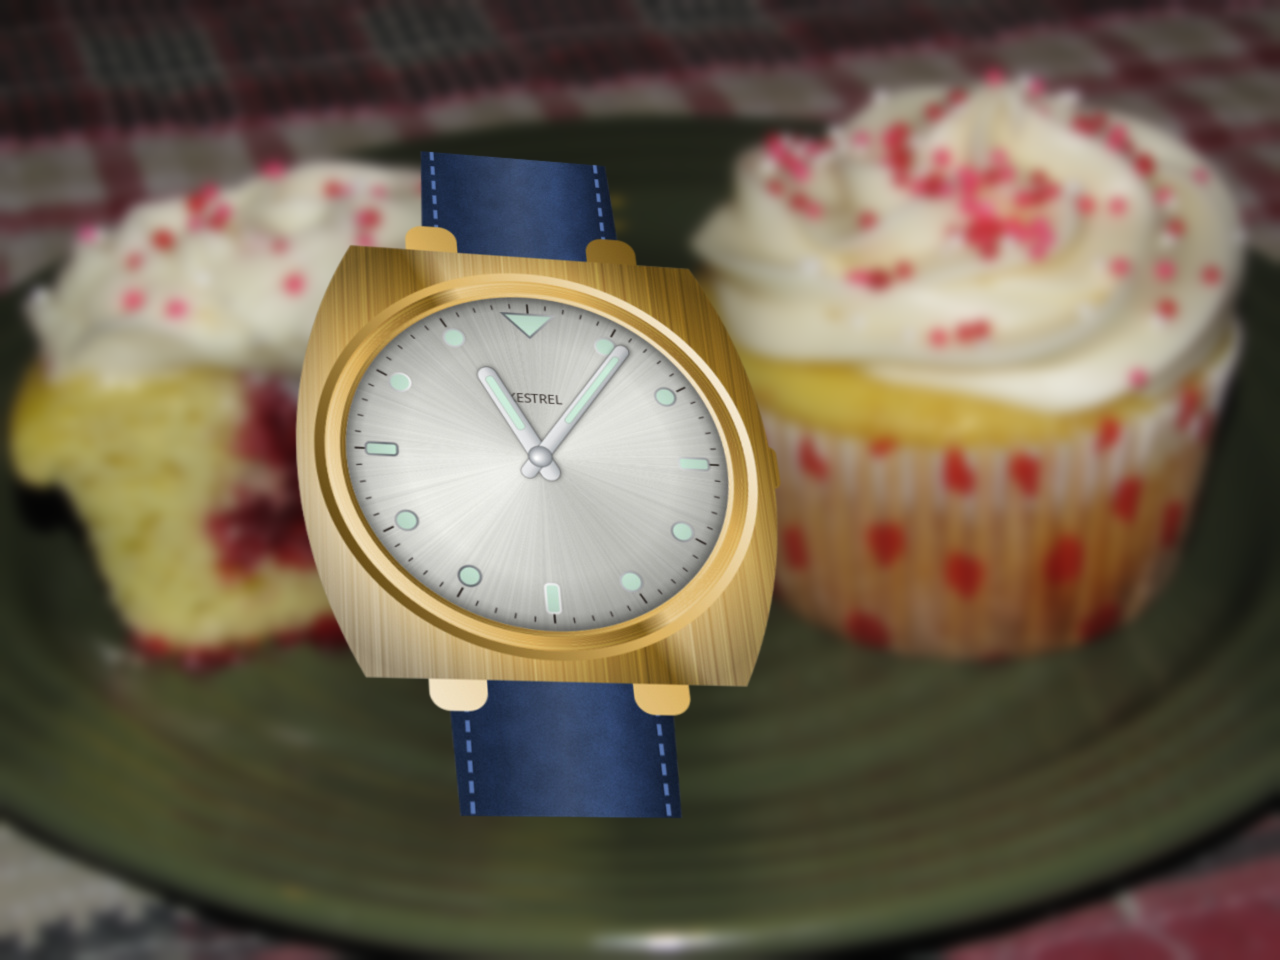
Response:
{"hour": 11, "minute": 6}
